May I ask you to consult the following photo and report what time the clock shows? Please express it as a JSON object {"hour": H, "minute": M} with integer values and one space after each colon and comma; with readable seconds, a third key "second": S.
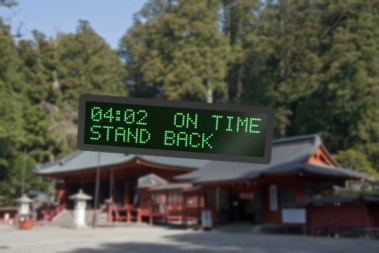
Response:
{"hour": 4, "minute": 2}
